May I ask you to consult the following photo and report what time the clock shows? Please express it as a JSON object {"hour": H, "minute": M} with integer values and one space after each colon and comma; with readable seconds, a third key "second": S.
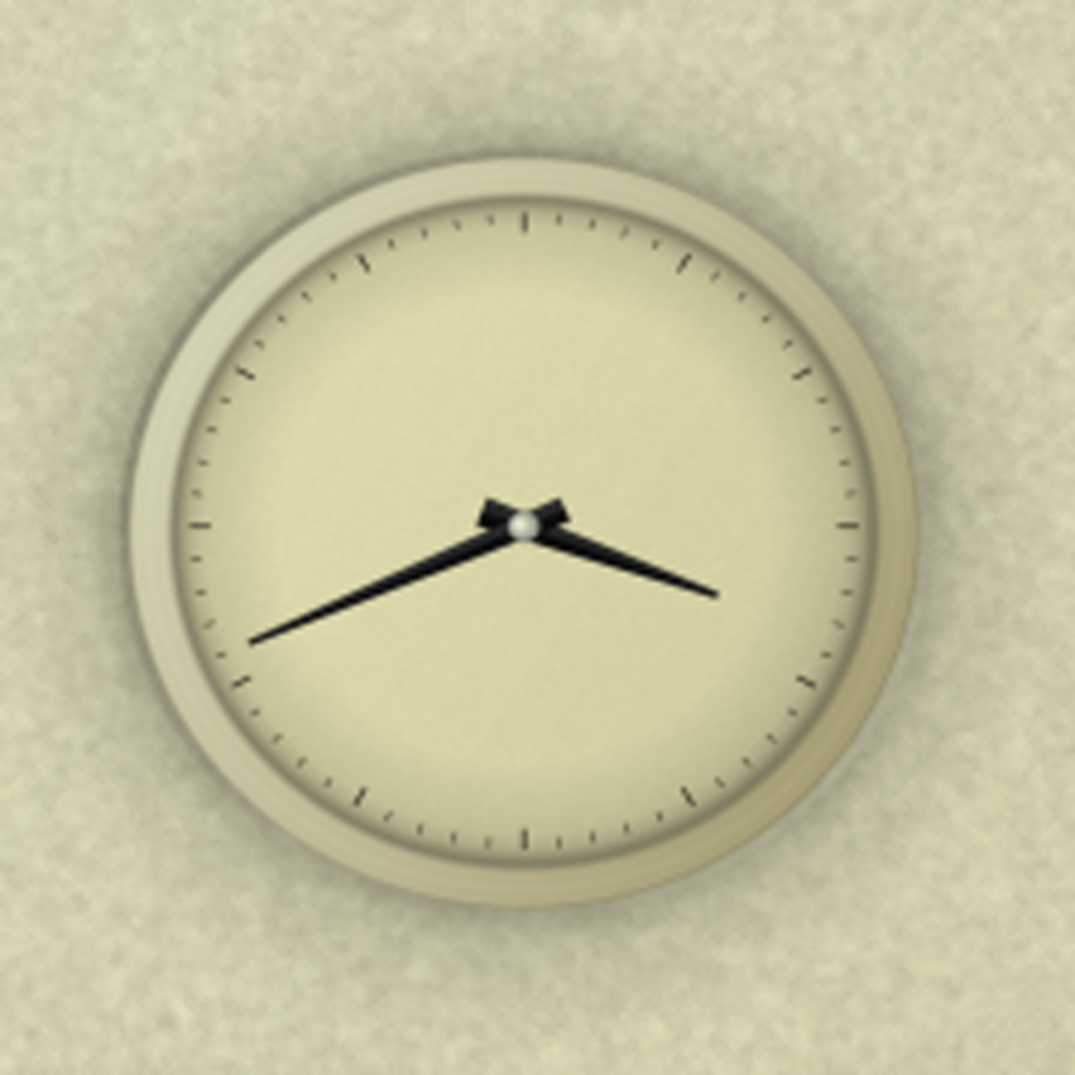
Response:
{"hour": 3, "minute": 41}
